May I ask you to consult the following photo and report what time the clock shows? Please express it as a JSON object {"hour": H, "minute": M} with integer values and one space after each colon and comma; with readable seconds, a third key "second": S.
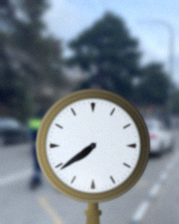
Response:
{"hour": 7, "minute": 39}
